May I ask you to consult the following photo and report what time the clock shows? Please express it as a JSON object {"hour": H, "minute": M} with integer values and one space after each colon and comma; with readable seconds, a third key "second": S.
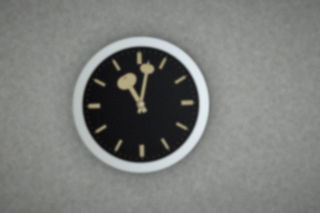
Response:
{"hour": 11, "minute": 2}
